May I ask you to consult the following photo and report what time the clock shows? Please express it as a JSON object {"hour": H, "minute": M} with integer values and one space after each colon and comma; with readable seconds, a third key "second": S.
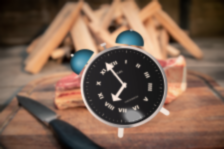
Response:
{"hour": 7, "minute": 58}
